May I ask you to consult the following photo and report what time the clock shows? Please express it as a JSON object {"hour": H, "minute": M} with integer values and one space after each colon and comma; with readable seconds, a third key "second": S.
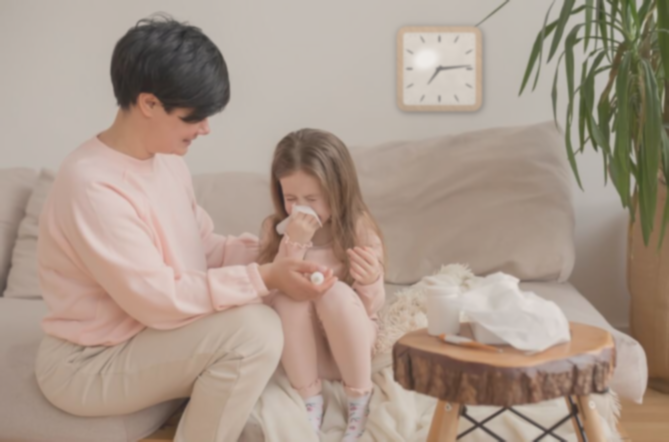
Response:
{"hour": 7, "minute": 14}
